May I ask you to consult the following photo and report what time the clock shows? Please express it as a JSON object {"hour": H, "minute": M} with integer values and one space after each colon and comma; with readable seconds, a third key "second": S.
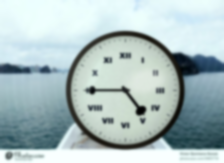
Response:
{"hour": 4, "minute": 45}
